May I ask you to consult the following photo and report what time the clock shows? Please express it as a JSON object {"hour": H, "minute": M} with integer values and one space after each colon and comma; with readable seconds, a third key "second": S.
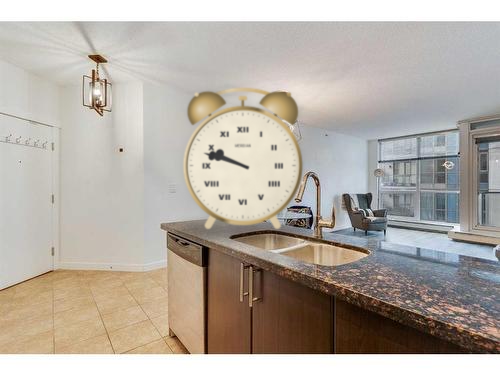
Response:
{"hour": 9, "minute": 48}
